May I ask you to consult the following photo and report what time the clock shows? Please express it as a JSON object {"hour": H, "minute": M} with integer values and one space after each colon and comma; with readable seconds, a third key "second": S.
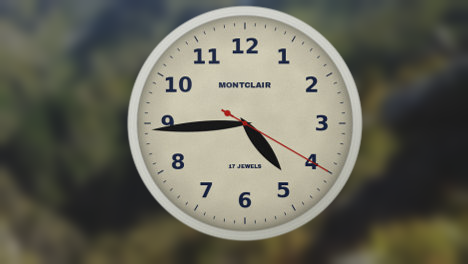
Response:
{"hour": 4, "minute": 44, "second": 20}
